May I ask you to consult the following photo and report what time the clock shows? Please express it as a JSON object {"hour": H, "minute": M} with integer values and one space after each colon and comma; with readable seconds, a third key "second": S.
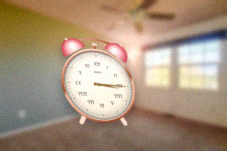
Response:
{"hour": 3, "minute": 15}
